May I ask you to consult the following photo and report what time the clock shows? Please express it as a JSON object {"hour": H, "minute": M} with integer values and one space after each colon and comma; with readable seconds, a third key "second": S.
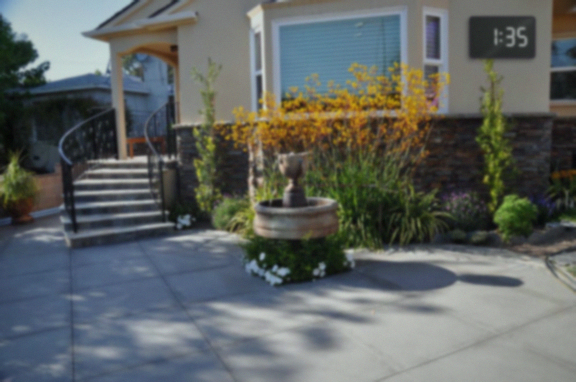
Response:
{"hour": 1, "minute": 35}
